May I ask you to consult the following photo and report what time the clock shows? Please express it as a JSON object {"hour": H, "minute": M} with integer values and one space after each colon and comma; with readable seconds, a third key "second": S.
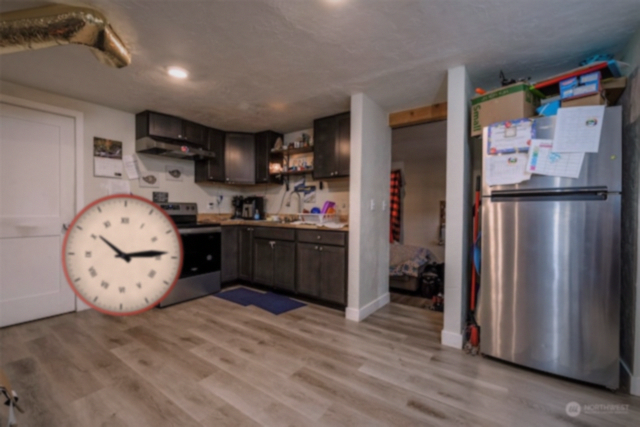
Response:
{"hour": 10, "minute": 14}
